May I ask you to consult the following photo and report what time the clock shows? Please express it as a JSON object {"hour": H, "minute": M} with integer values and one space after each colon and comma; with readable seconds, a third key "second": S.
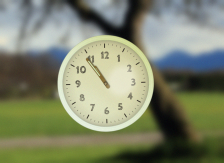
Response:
{"hour": 10, "minute": 54}
